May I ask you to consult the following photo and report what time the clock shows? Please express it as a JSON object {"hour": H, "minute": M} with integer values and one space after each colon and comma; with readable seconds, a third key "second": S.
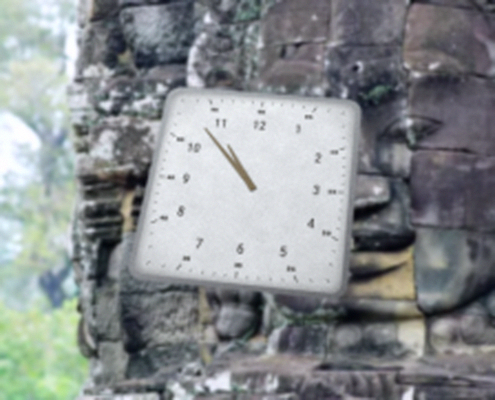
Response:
{"hour": 10, "minute": 53}
